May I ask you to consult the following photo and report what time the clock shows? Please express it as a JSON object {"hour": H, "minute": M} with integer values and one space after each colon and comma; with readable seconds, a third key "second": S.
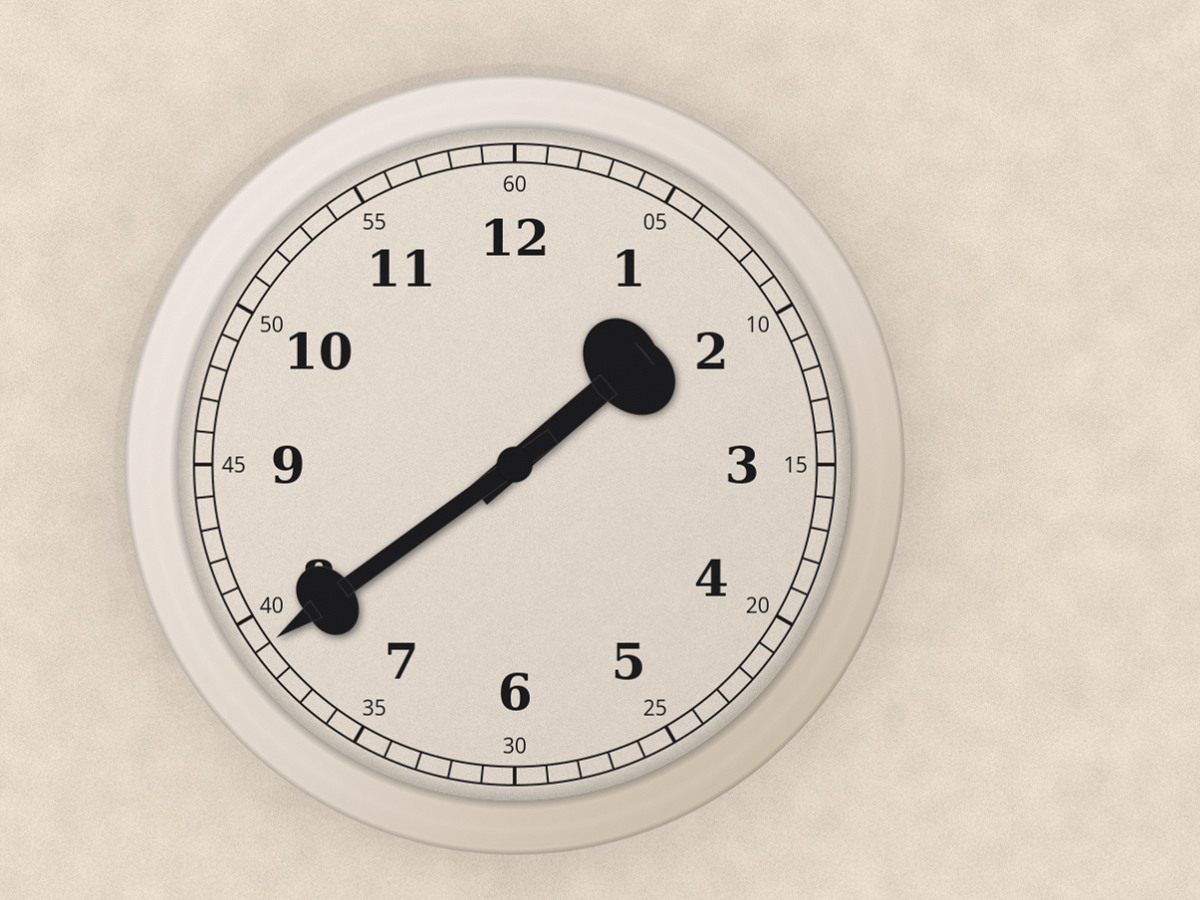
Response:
{"hour": 1, "minute": 39}
